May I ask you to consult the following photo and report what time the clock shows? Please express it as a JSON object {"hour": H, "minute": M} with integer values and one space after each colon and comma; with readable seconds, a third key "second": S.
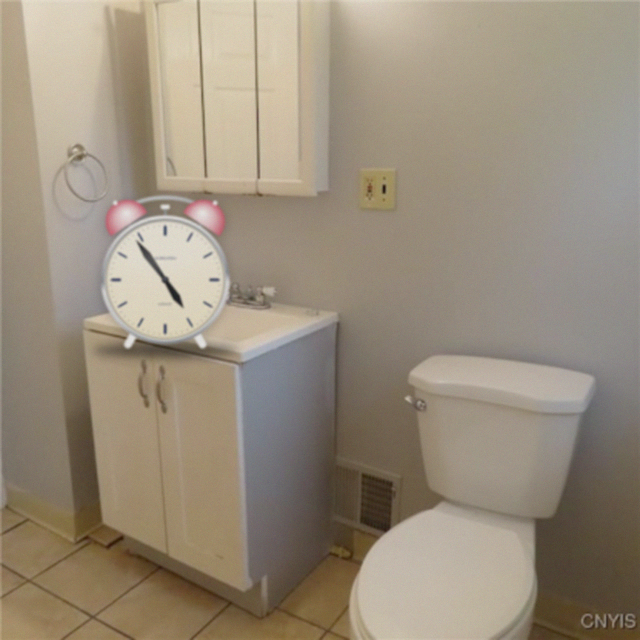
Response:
{"hour": 4, "minute": 54}
